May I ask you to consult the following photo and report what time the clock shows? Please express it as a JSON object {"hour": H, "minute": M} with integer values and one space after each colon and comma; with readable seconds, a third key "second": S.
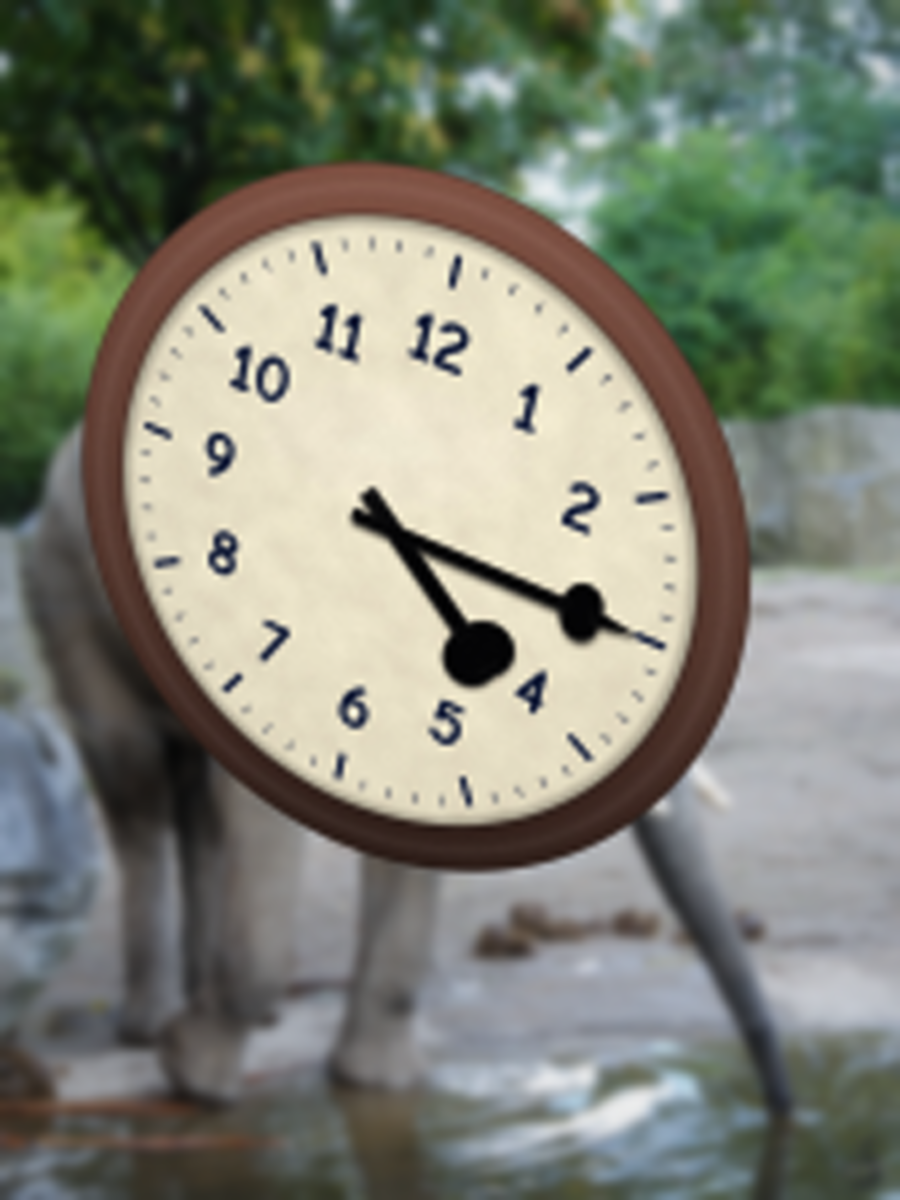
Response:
{"hour": 4, "minute": 15}
